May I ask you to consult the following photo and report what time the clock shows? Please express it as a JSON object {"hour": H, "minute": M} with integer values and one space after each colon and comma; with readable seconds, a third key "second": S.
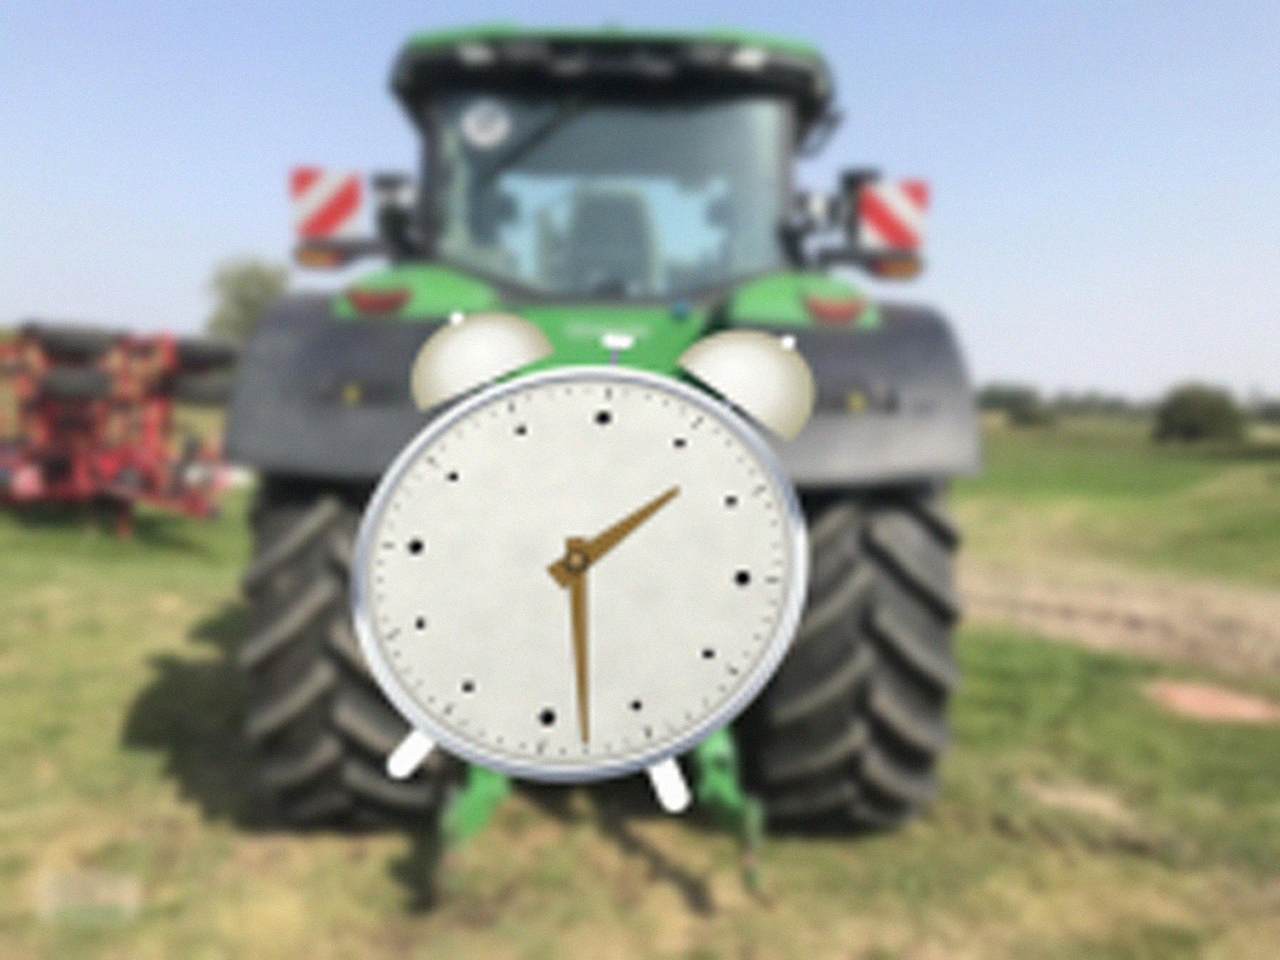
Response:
{"hour": 1, "minute": 28}
